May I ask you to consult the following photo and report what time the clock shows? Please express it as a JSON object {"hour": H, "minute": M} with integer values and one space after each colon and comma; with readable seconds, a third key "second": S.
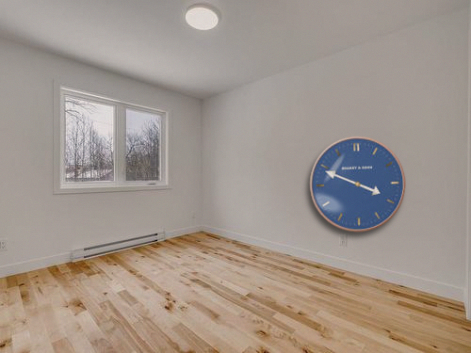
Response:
{"hour": 3, "minute": 49}
